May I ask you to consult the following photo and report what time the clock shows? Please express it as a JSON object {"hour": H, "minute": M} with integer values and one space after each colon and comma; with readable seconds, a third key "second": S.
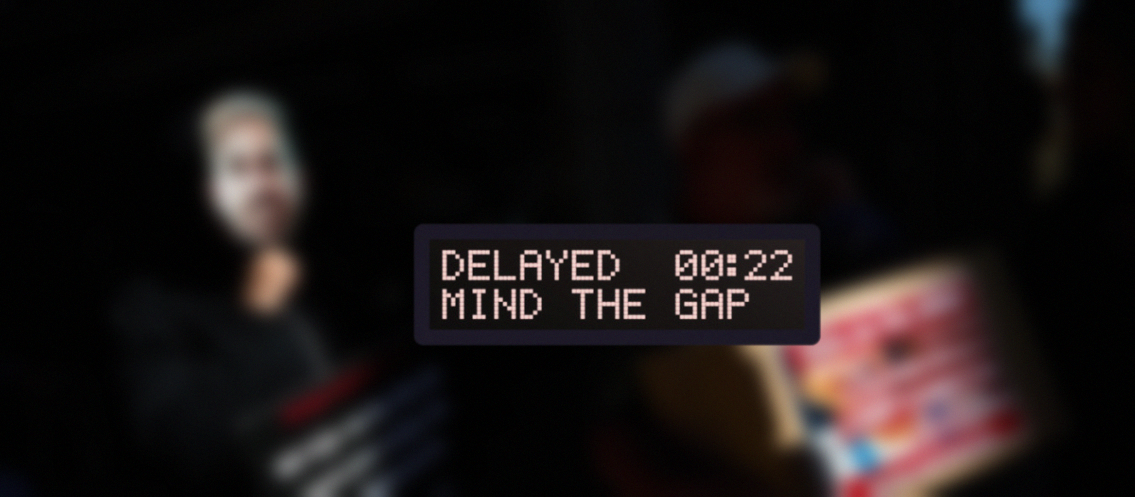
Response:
{"hour": 0, "minute": 22}
